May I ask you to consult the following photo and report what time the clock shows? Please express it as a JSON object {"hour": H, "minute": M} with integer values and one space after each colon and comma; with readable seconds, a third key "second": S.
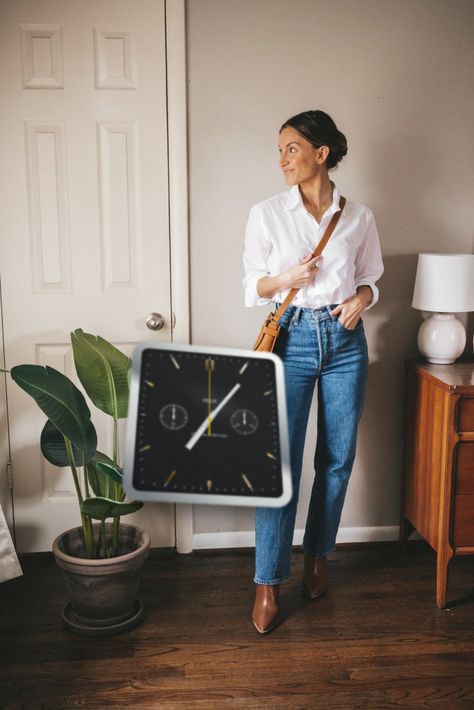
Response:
{"hour": 7, "minute": 6}
